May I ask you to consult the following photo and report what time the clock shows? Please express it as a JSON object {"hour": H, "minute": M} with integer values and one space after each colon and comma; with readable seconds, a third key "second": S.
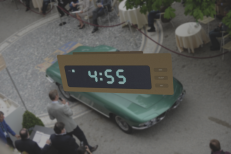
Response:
{"hour": 4, "minute": 55}
